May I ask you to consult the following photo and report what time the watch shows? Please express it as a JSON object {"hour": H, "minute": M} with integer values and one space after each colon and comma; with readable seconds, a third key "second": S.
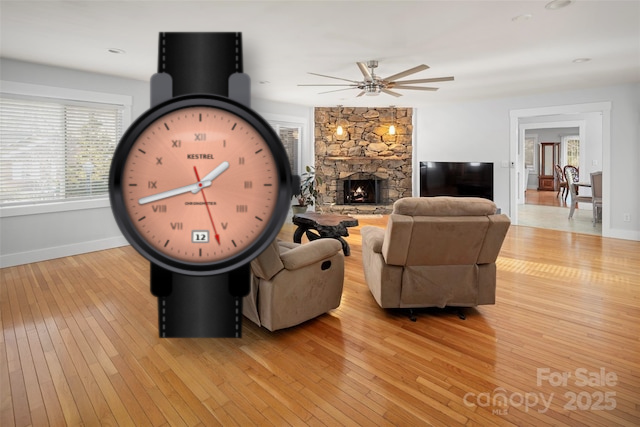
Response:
{"hour": 1, "minute": 42, "second": 27}
